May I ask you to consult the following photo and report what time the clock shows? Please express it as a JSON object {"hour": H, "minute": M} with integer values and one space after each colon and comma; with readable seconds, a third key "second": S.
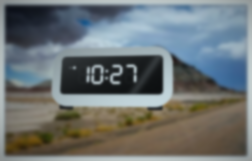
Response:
{"hour": 10, "minute": 27}
